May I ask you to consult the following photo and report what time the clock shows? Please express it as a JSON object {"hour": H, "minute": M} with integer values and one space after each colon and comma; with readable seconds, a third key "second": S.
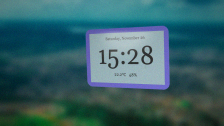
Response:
{"hour": 15, "minute": 28}
